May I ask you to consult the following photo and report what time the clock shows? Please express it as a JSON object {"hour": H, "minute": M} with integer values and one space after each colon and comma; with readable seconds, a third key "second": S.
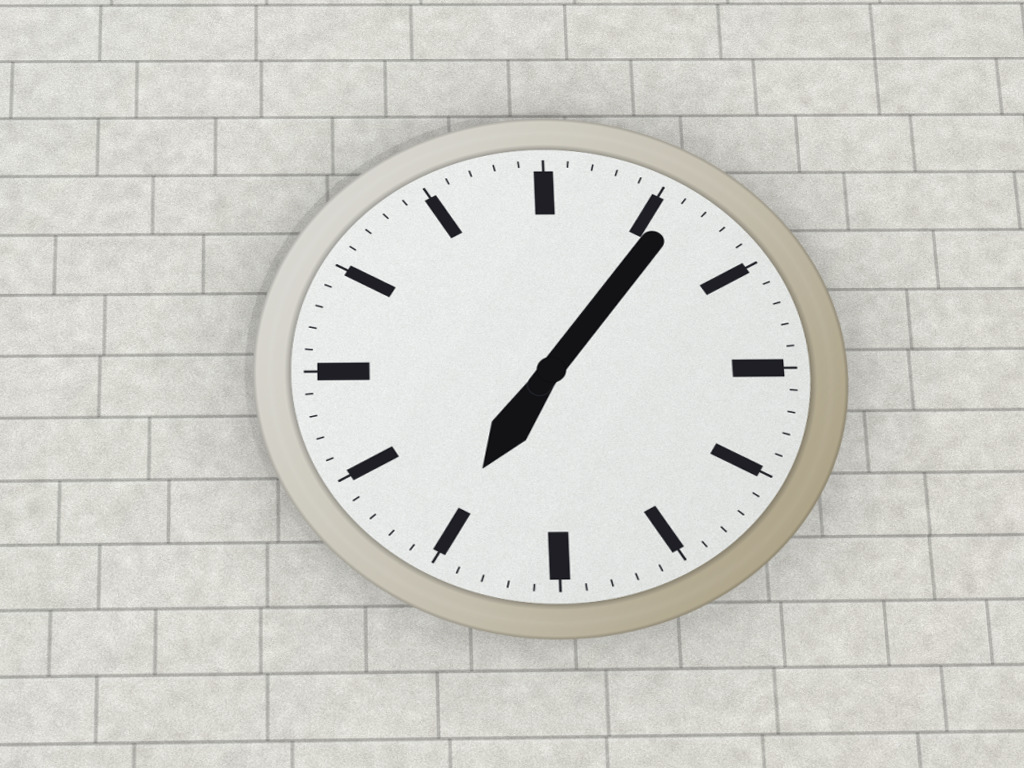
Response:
{"hour": 7, "minute": 6}
